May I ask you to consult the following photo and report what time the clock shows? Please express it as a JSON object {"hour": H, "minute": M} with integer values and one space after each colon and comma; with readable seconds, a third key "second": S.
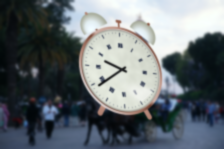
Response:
{"hour": 9, "minute": 39}
